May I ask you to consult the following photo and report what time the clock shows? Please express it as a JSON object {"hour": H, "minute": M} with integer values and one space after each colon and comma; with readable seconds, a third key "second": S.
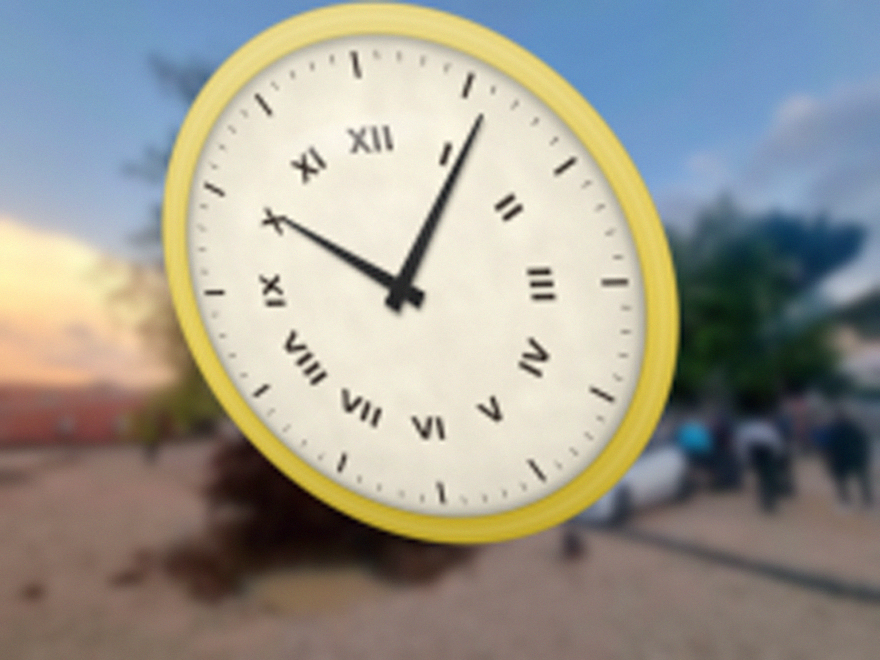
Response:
{"hour": 10, "minute": 6}
